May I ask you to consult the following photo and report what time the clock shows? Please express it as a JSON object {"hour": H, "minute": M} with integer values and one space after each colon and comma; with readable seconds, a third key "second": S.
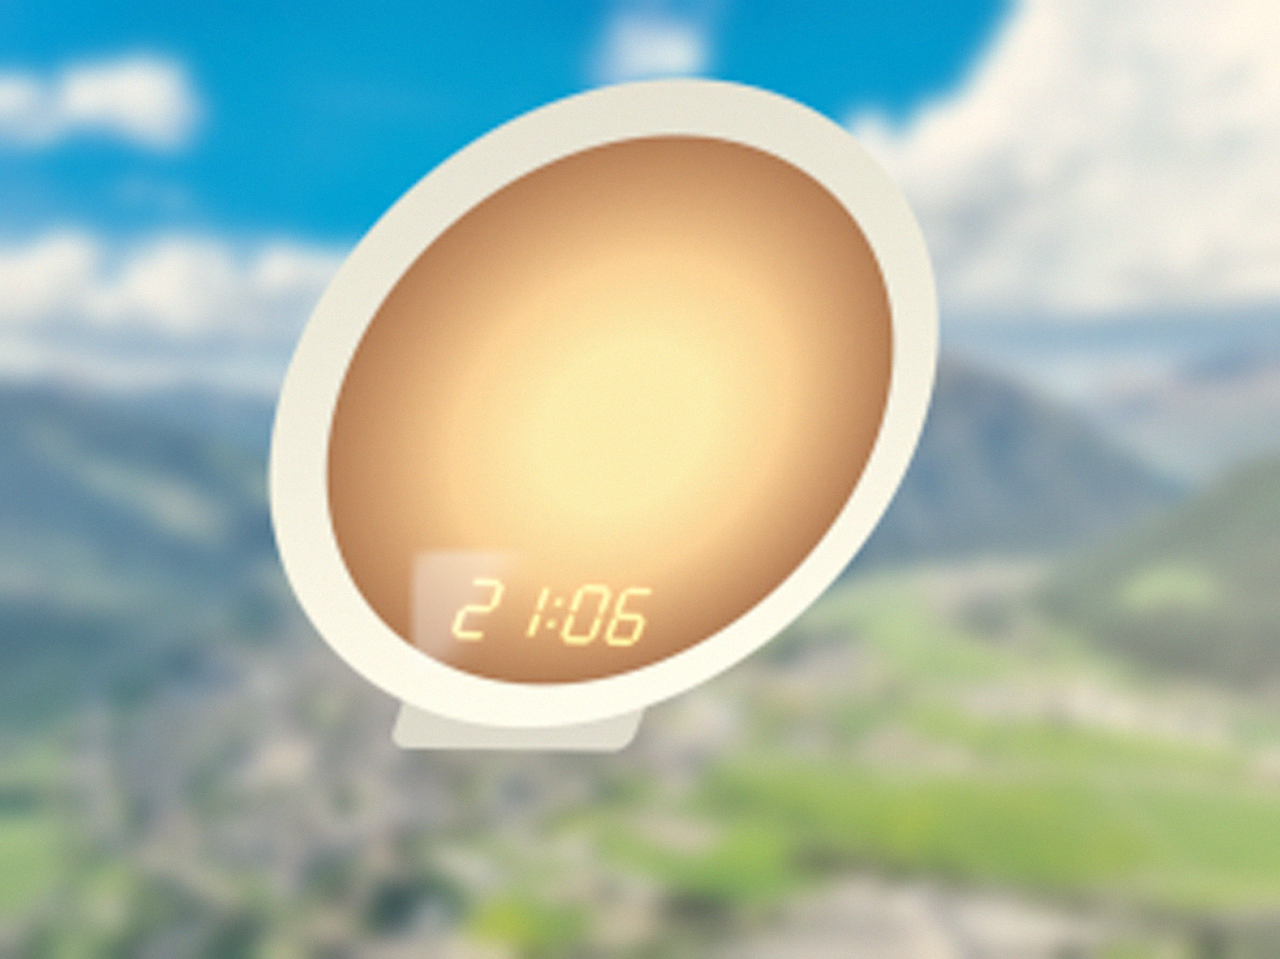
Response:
{"hour": 21, "minute": 6}
